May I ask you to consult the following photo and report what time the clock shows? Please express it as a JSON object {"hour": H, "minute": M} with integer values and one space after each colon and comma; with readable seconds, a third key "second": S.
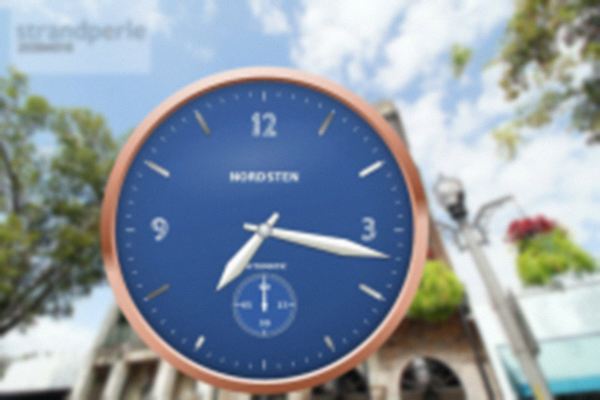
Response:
{"hour": 7, "minute": 17}
